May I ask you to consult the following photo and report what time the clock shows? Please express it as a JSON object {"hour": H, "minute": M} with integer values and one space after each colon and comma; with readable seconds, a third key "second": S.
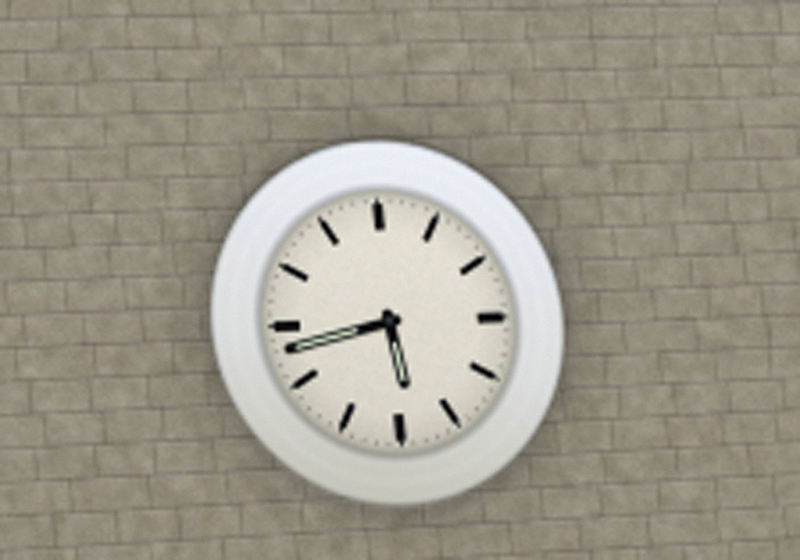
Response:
{"hour": 5, "minute": 43}
